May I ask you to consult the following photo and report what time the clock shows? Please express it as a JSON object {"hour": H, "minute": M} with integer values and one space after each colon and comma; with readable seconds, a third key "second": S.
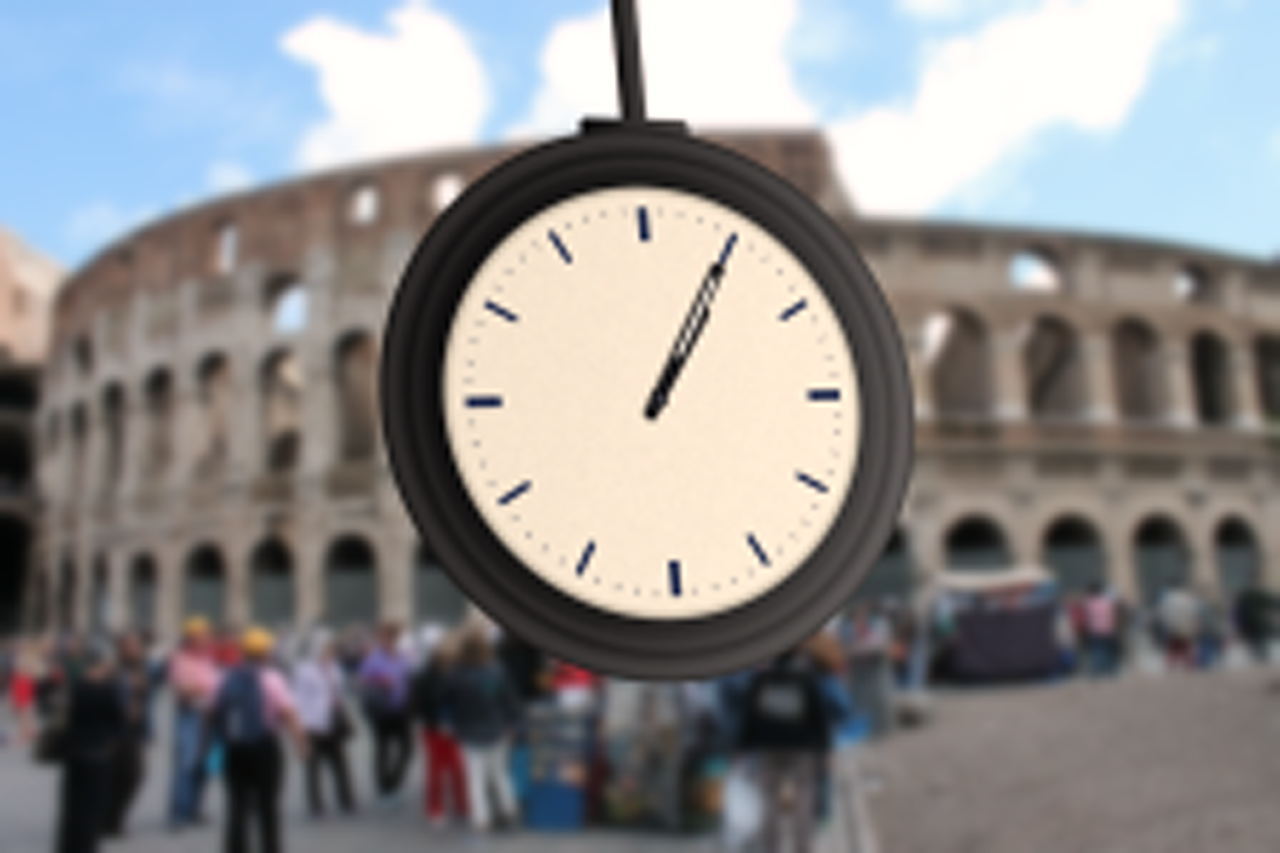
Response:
{"hour": 1, "minute": 5}
